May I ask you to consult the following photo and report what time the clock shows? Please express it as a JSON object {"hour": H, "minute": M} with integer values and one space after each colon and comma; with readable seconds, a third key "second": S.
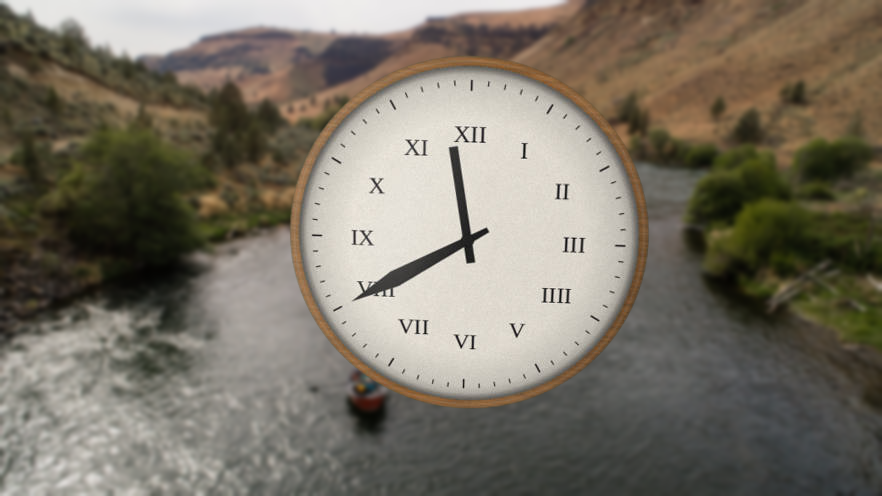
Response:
{"hour": 11, "minute": 40}
